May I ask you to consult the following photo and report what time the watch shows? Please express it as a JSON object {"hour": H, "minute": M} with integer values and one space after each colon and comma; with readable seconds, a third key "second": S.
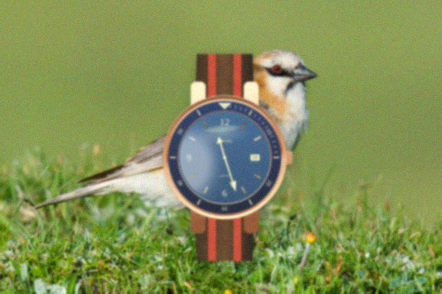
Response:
{"hour": 11, "minute": 27}
